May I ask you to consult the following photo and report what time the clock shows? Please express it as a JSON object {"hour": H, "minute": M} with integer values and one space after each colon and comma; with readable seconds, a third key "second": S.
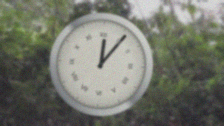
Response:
{"hour": 12, "minute": 6}
